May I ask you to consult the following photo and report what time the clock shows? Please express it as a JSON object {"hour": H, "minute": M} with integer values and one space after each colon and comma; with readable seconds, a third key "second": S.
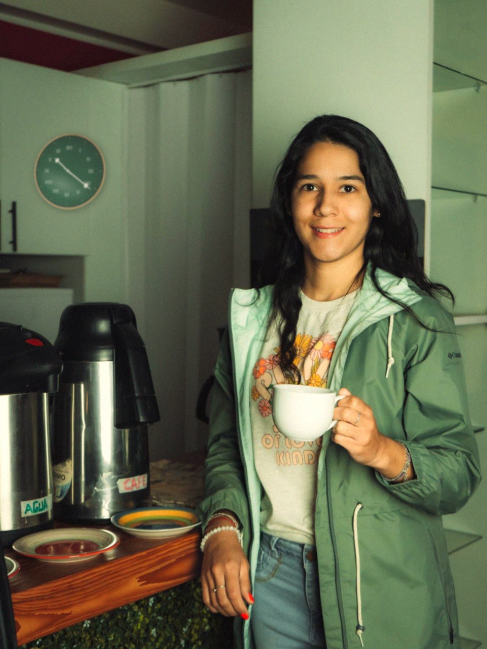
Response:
{"hour": 10, "minute": 21}
